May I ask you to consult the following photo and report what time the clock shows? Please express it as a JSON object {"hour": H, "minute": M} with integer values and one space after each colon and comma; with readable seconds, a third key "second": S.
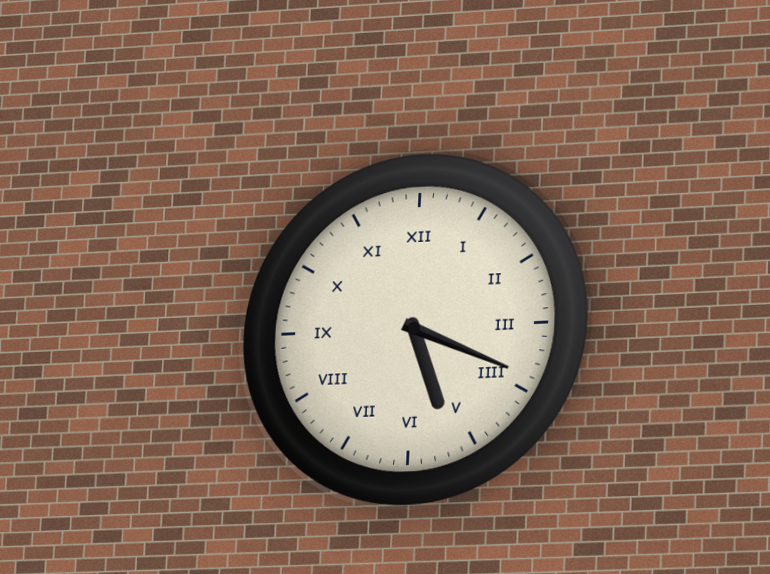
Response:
{"hour": 5, "minute": 19}
